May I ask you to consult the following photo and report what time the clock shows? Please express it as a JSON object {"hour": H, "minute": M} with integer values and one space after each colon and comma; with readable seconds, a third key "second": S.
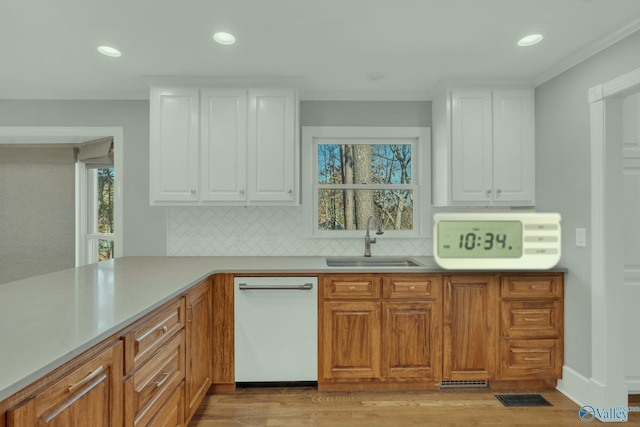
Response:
{"hour": 10, "minute": 34}
